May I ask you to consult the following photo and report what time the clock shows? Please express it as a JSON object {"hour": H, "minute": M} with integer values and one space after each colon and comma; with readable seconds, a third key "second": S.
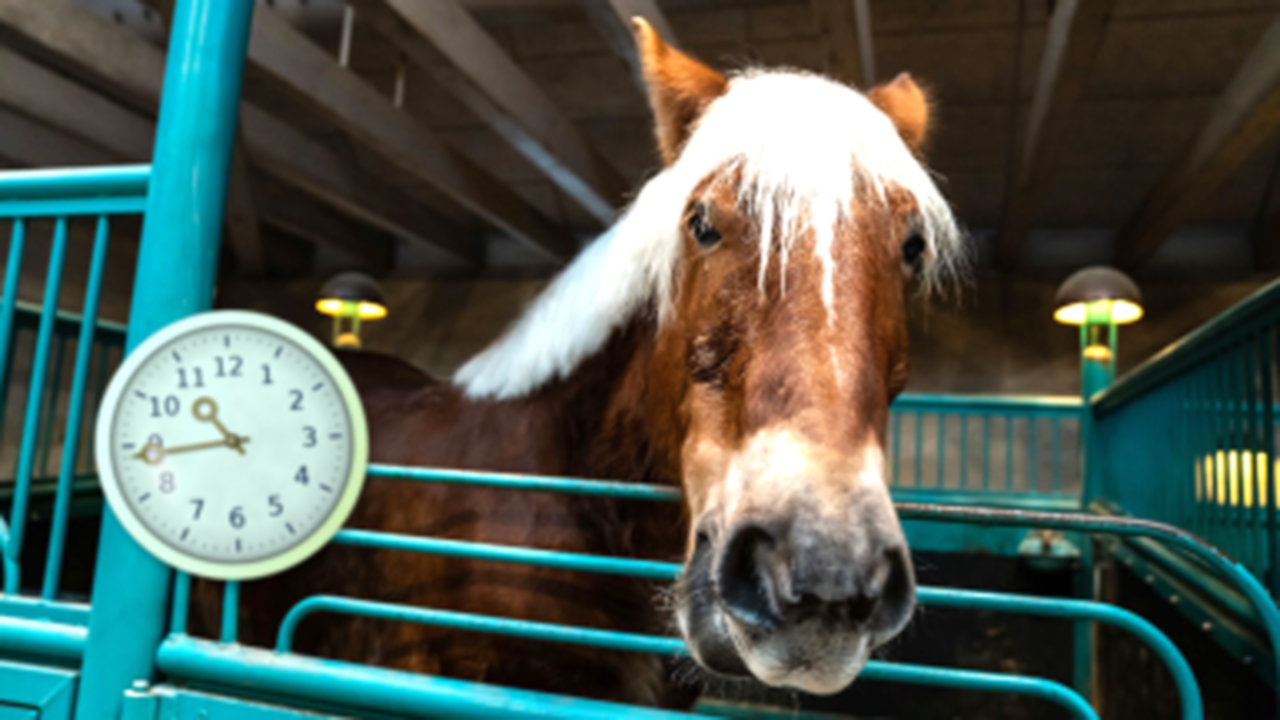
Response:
{"hour": 10, "minute": 44}
